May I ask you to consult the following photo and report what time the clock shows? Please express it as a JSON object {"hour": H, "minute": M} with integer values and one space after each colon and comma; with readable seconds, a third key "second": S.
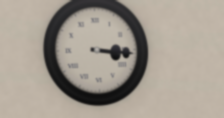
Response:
{"hour": 3, "minute": 16}
